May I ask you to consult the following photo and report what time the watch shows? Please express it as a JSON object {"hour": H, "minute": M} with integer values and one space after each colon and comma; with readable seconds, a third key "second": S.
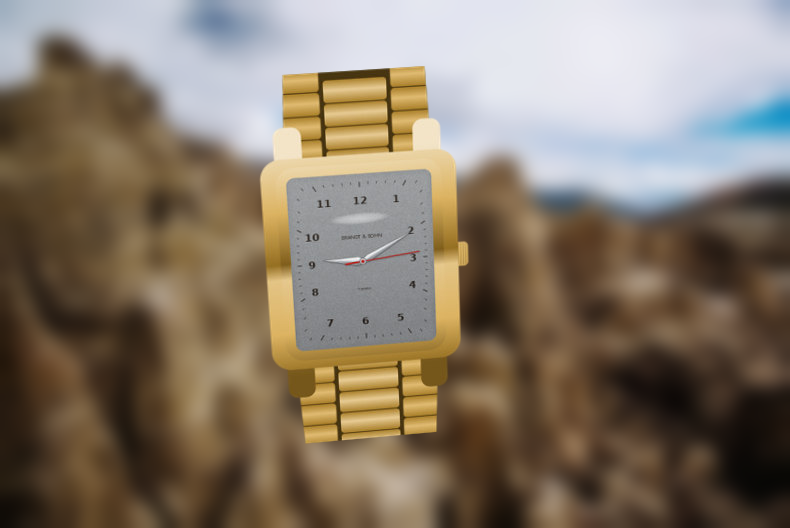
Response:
{"hour": 9, "minute": 10, "second": 14}
